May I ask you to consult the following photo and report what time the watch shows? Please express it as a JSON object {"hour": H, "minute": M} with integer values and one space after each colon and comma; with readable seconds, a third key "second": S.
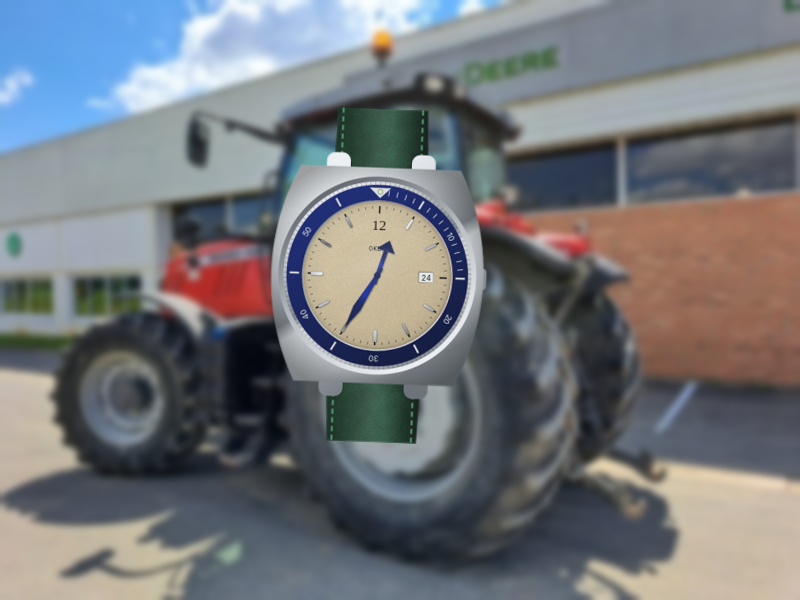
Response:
{"hour": 12, "minute": 35}
